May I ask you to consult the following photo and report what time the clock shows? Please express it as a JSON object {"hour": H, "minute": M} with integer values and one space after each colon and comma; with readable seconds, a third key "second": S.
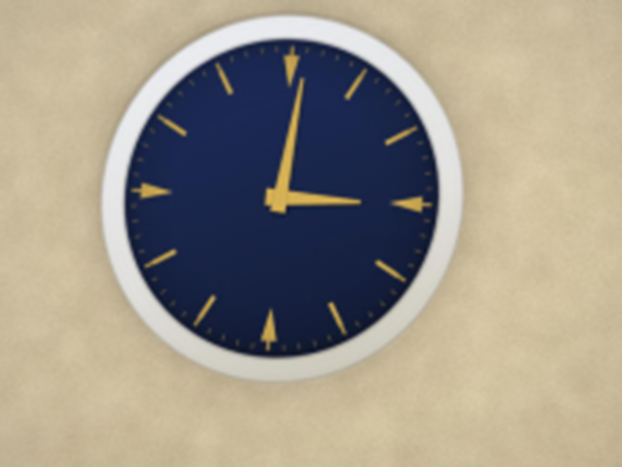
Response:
{"hour": 3, "minute": 1}
